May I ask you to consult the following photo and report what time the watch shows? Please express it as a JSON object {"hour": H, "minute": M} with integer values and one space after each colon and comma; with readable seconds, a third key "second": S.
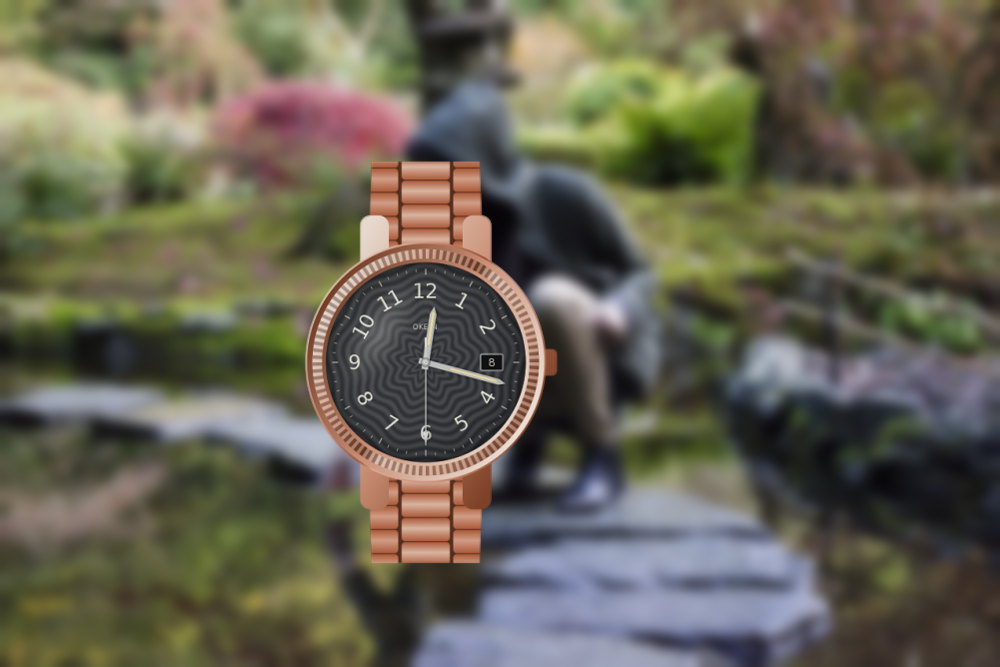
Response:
{"hour": 12, "minute": 17, "second": 30}
